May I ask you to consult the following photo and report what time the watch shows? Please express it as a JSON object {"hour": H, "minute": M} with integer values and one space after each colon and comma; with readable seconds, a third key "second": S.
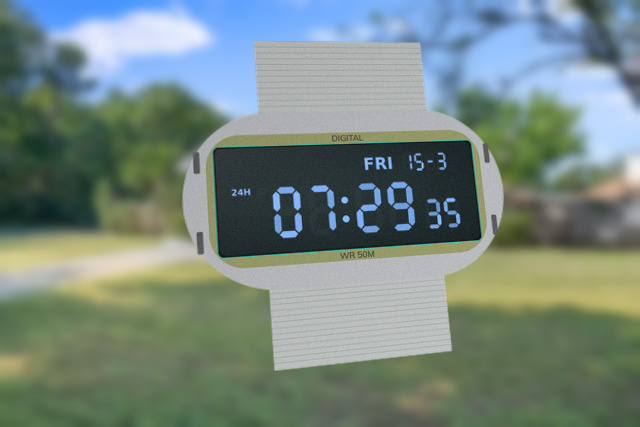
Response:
{"hour": 7, "minute": 29, "second": 35}
